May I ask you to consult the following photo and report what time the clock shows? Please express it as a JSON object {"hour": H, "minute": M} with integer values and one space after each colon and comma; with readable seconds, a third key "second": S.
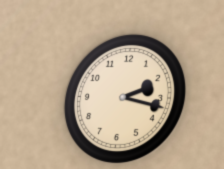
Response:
{"hour": 2, "minute": 17}
